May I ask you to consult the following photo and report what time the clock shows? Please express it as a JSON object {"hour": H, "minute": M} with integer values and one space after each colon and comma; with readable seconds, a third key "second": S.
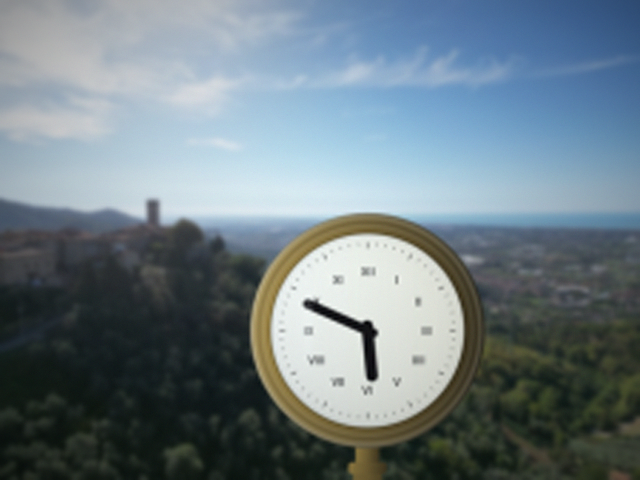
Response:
{"hour": 5, "minute": 49}
